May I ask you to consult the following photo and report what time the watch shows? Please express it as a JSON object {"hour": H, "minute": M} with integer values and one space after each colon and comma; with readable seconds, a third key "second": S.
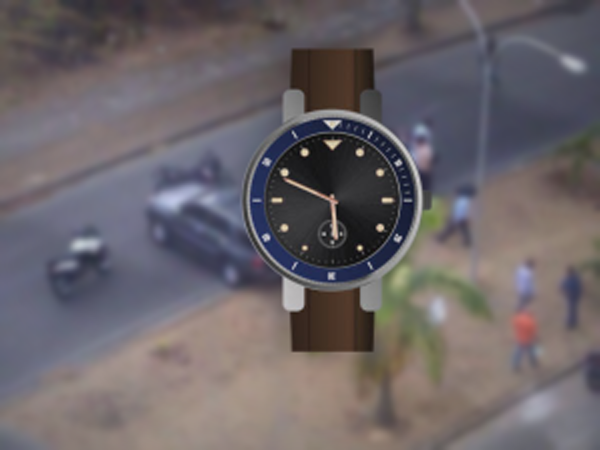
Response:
{"hour": 5, "minute": 49}
